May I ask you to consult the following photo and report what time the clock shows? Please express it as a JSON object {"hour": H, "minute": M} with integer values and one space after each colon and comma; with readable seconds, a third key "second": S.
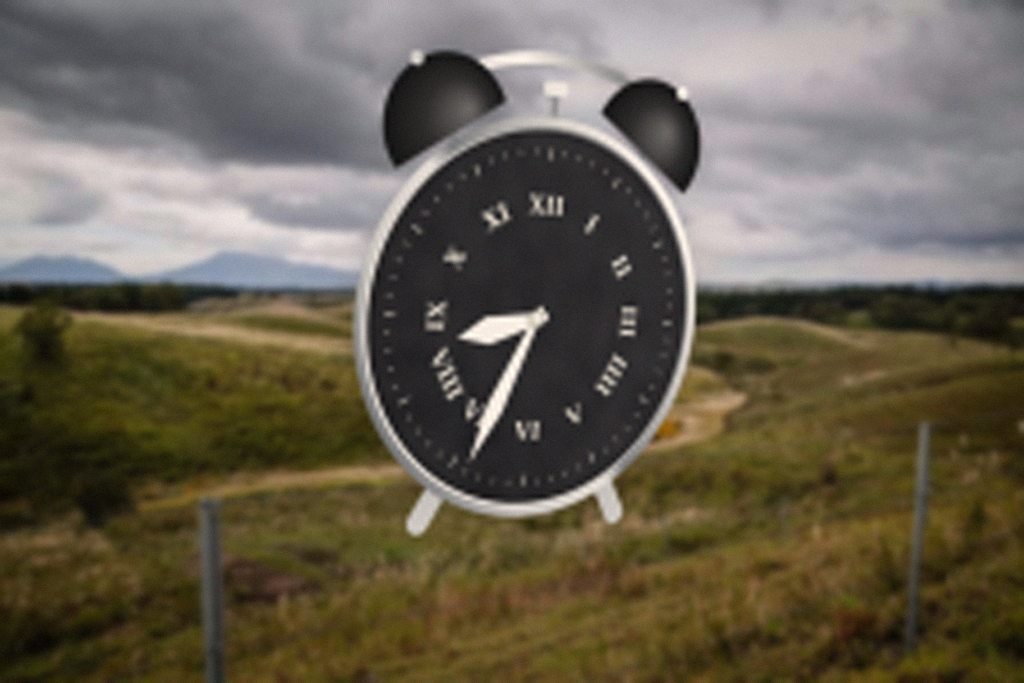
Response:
{"hour": 8, "minute": 34}
